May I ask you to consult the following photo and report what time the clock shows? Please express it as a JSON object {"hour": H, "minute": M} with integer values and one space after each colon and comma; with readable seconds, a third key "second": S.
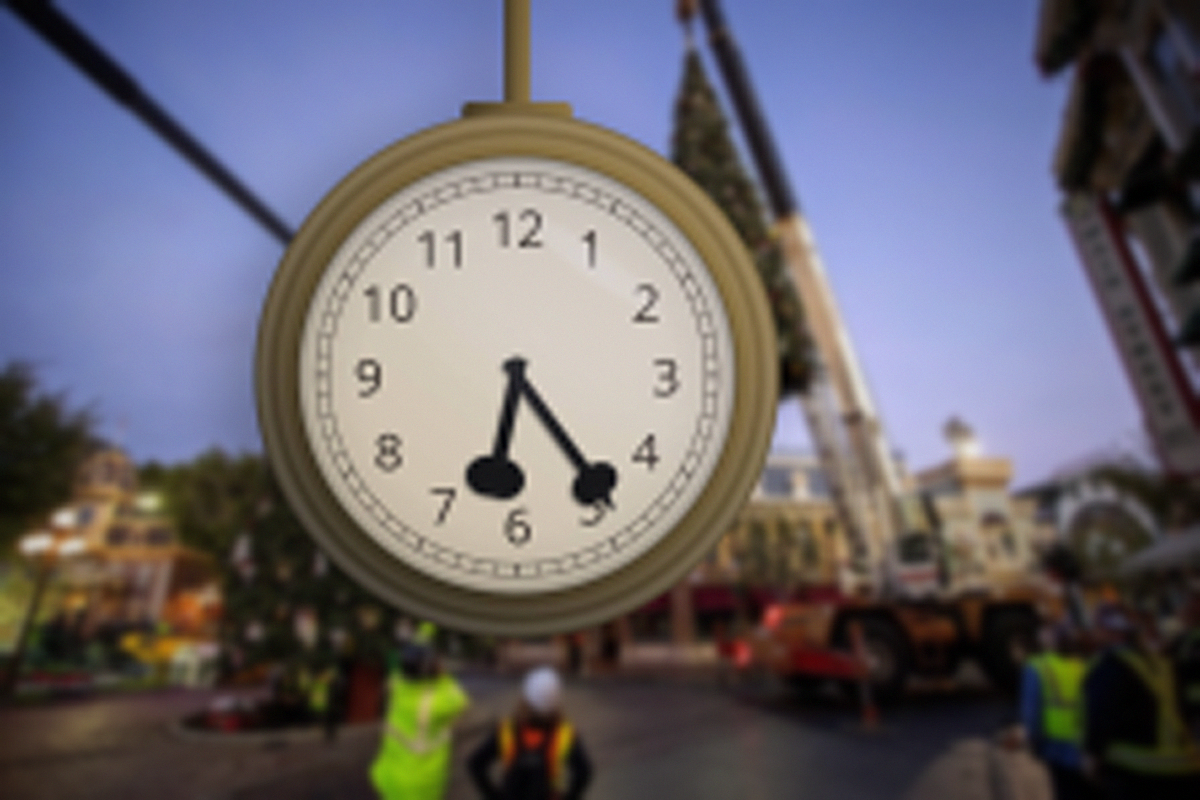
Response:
{"hour": 6, "minute": 24}
